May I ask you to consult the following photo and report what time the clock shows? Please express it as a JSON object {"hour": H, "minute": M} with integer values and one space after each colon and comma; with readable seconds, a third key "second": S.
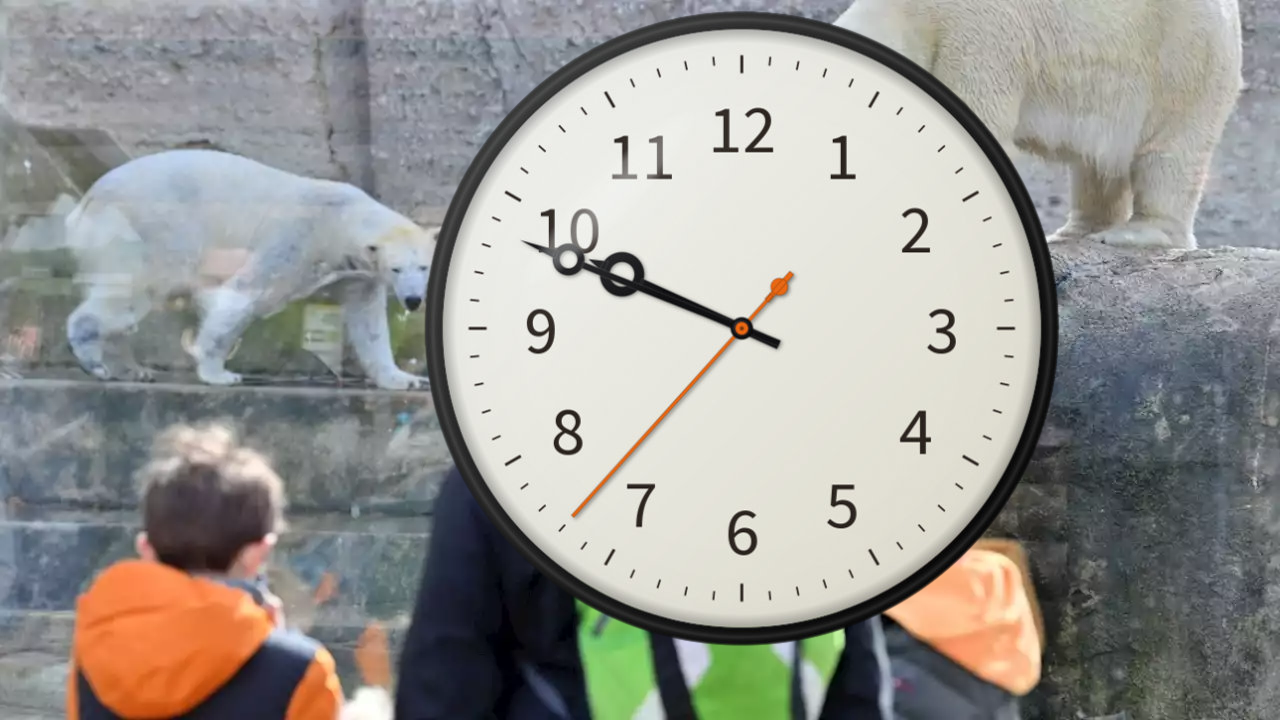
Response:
{"hour": 9, "minute": 48, "second": 37}
